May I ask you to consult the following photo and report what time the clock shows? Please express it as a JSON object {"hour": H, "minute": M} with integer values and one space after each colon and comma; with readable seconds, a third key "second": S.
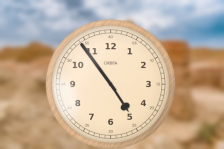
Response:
{"hour": 4, "minute": 54}
